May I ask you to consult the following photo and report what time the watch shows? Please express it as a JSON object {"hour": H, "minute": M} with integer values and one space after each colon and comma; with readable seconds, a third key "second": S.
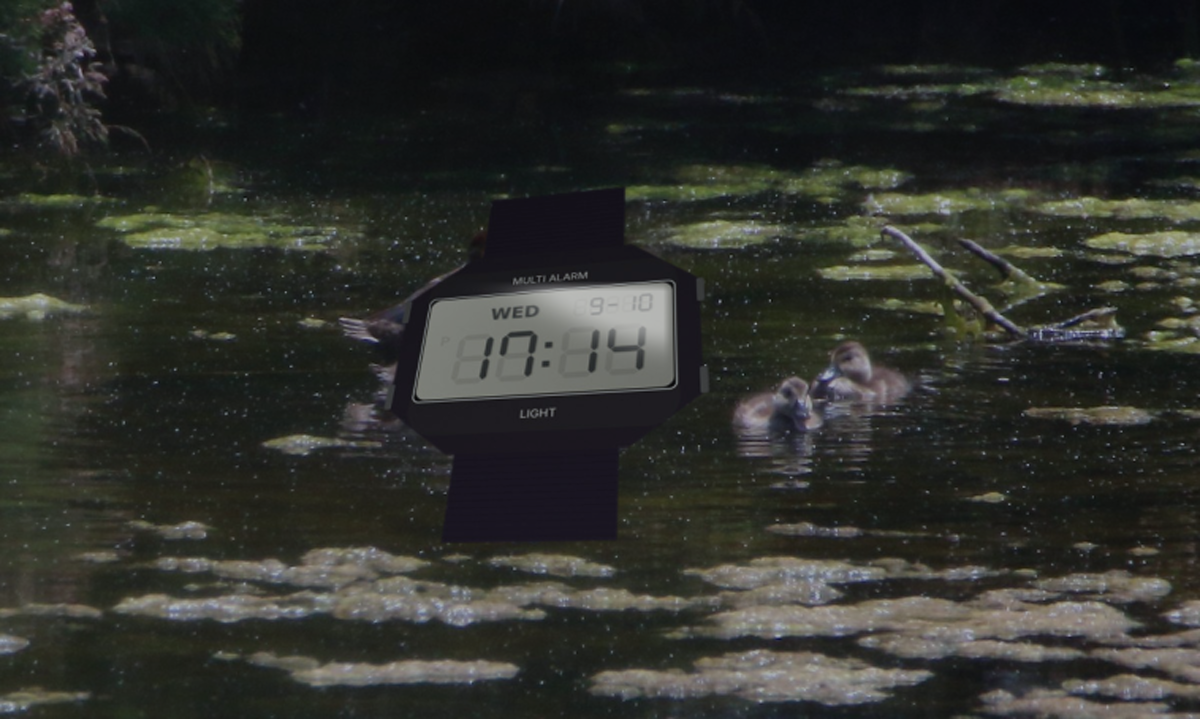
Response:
{"hour": 17, "minute": 14}
